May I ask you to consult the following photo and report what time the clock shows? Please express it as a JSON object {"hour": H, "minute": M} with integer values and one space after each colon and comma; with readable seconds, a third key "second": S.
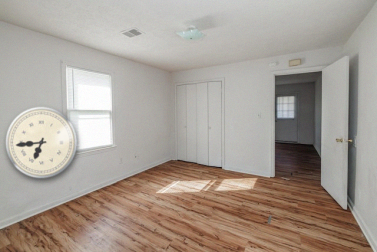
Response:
{"hour": 6, "minute": 44}
